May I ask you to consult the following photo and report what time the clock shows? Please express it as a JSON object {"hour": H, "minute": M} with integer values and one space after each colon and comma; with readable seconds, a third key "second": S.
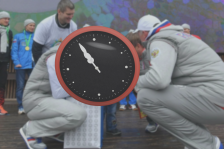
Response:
{"hour": 10, "minute": 55}
